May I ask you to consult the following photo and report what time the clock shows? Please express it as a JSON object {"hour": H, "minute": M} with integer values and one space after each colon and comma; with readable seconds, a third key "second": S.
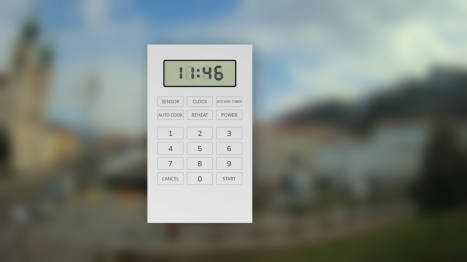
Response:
{"hour": 11, "minute": 46}
